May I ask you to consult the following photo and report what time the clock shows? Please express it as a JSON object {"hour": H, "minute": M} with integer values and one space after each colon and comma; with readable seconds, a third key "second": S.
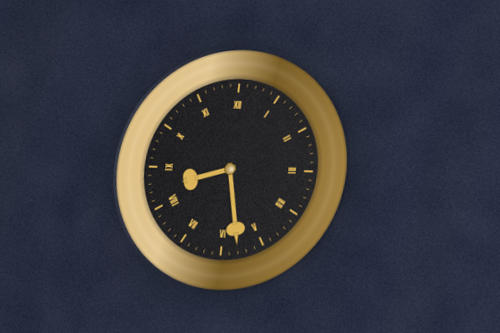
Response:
{"hour": 8, "minute": 28}
